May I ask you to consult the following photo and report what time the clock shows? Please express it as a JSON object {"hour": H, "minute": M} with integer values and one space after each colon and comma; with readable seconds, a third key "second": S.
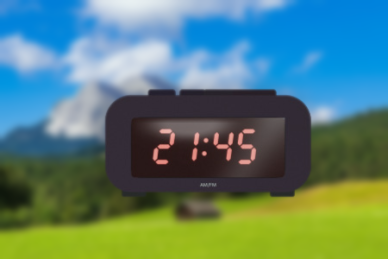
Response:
{"hour": 21, "minute": 45}
